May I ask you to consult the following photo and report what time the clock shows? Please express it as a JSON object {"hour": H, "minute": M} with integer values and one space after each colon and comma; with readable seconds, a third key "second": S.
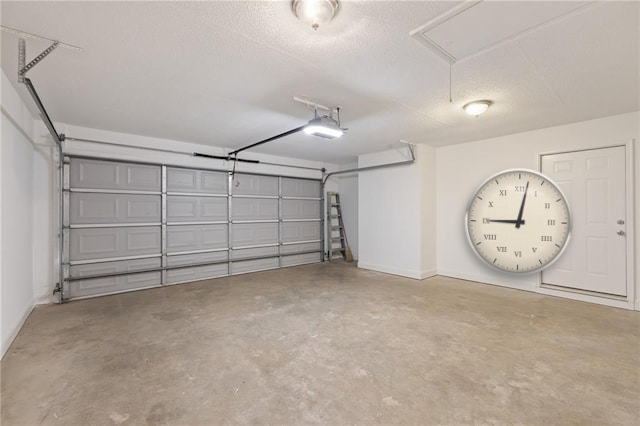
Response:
{"hour": 9, "minute": 2}
